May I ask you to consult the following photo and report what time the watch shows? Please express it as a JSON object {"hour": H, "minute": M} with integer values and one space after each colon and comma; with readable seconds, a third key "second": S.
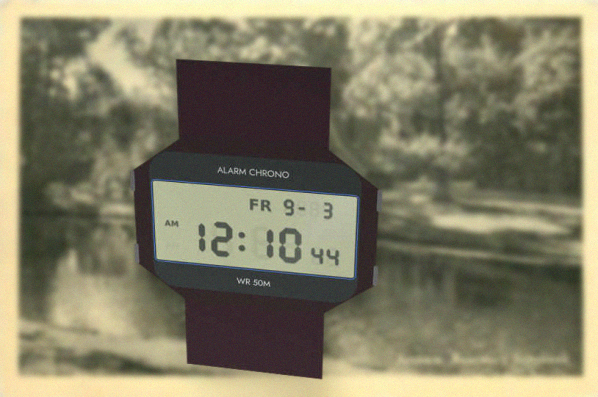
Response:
{"hour": 12, "minute": 10, "second": 44}
